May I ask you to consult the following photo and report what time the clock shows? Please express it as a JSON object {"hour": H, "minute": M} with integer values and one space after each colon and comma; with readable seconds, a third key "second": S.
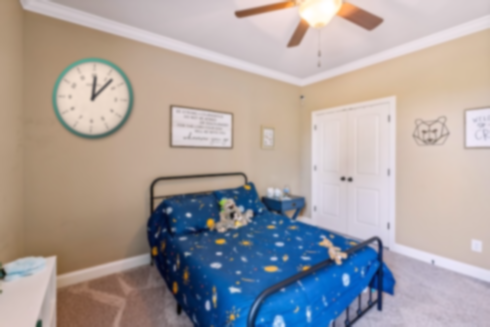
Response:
{"hour": 12, "minute": 7}
